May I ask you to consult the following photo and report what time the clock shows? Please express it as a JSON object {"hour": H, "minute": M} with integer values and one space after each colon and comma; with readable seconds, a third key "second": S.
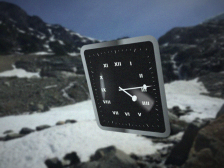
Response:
{"hour": 4, "minute": 14}
